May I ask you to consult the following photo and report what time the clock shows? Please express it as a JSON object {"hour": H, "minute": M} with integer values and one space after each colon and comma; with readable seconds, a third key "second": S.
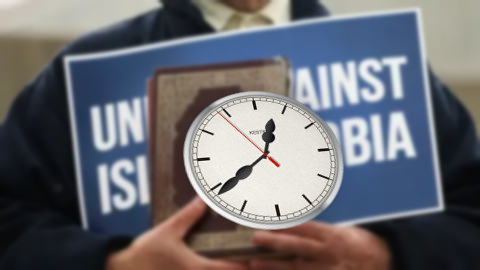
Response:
{"hour": 12, "minute": 38, "second": 54}
